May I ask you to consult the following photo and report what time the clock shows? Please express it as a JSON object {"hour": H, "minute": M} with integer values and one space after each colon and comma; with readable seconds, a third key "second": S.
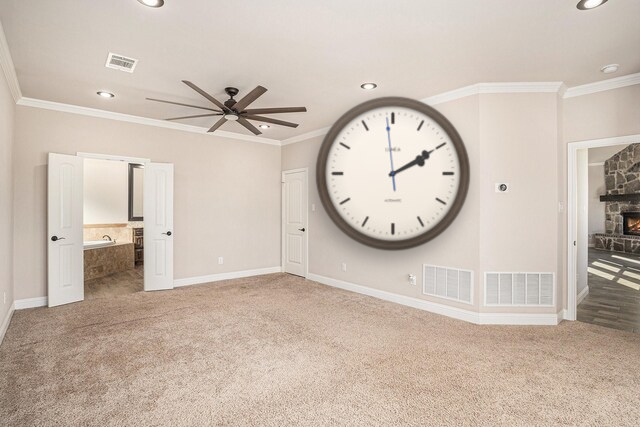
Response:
{"hour": 2, "minute": 9, "second": 59}
